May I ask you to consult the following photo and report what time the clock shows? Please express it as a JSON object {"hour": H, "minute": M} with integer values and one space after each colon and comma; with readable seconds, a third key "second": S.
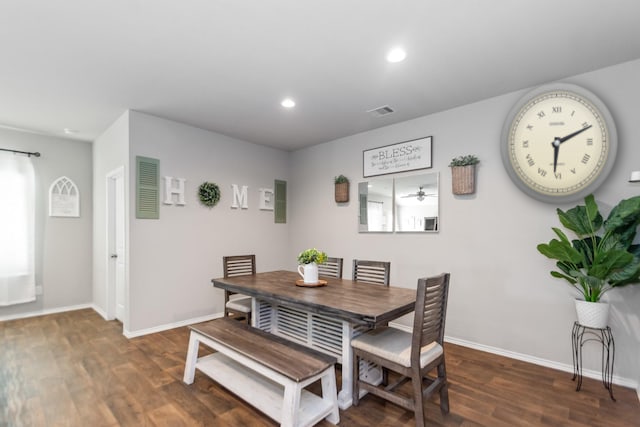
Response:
{"hour": 6, "minute": 11}
